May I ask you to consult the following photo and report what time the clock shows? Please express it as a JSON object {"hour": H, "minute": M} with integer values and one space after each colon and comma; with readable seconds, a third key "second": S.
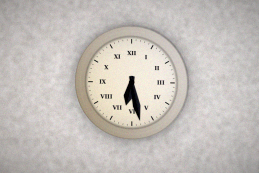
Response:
{"hour": 6, "minute": 28}
